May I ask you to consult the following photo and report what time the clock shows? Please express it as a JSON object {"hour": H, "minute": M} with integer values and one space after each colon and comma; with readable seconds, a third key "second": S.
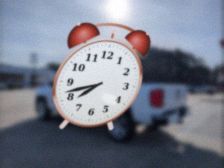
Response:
{"hour": 7, "minute": 42}
